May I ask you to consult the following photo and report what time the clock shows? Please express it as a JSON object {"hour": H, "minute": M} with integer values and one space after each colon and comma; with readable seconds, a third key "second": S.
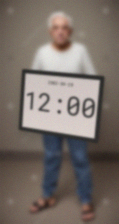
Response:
{"hour": 12, "minute": 0}
